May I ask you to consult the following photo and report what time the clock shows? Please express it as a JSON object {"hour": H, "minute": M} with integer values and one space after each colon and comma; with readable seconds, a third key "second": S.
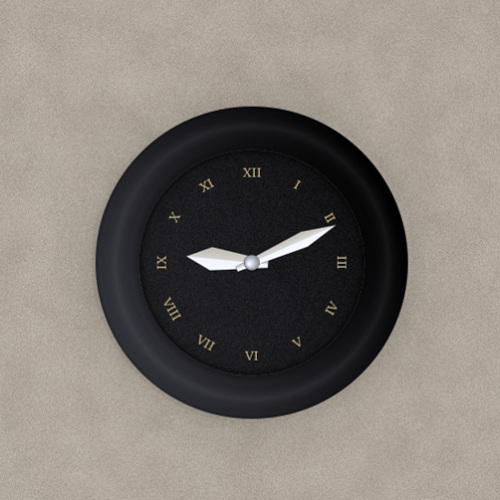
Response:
{"hour": 9, "minute": 11}
